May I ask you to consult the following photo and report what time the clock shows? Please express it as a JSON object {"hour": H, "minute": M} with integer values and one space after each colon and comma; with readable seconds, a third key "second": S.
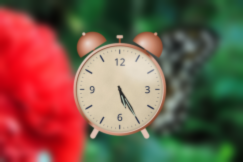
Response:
{"hour": 5, "minute": 25}
